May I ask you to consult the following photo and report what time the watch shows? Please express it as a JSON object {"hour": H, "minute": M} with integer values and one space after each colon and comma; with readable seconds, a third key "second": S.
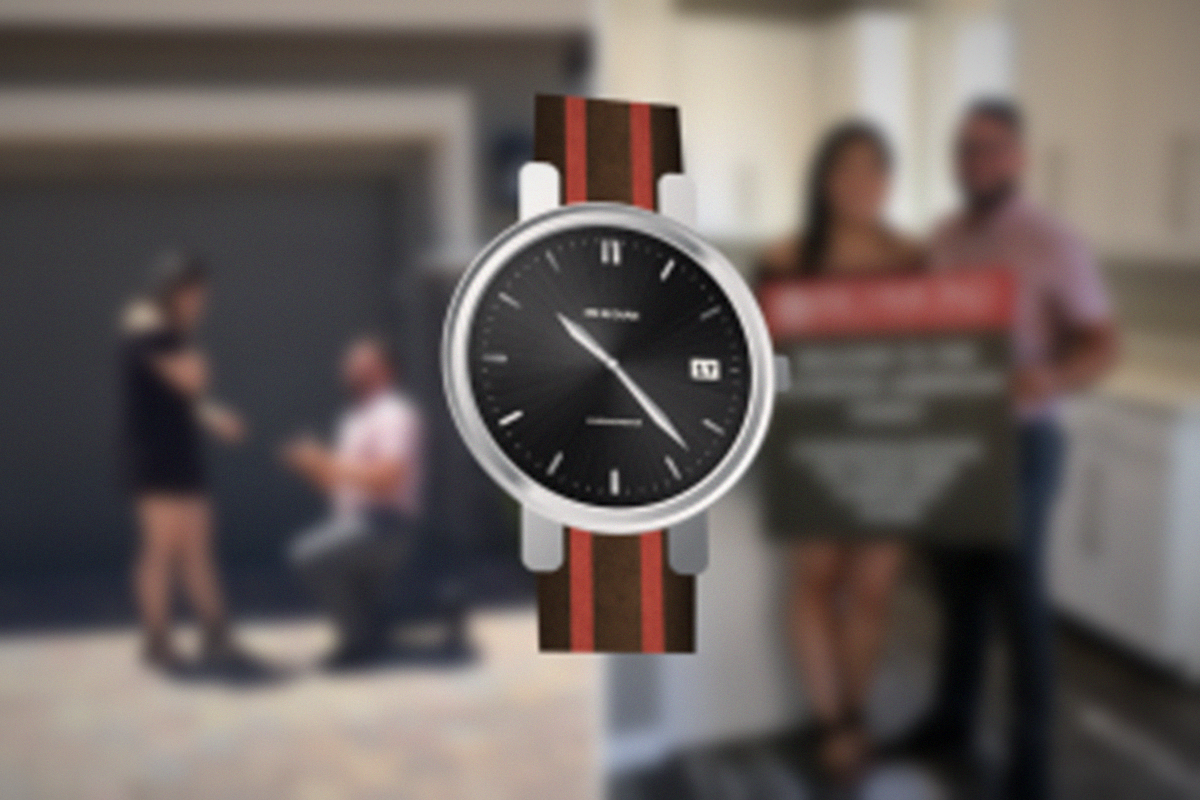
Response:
{"hour": 10, "minute": 23}
